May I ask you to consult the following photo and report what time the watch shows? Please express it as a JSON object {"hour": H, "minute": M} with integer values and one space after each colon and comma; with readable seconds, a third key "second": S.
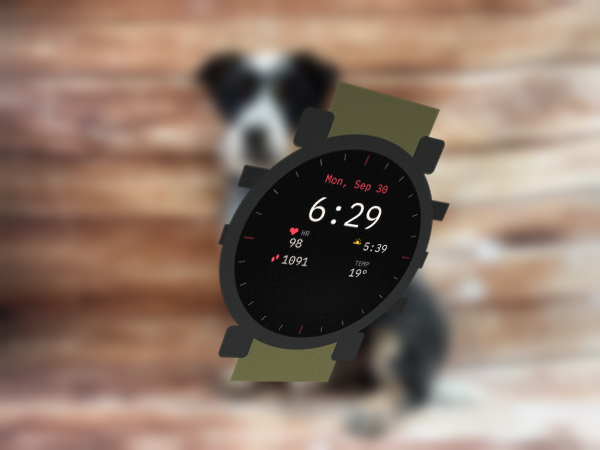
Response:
{"hour": 6, "minute": 29}
